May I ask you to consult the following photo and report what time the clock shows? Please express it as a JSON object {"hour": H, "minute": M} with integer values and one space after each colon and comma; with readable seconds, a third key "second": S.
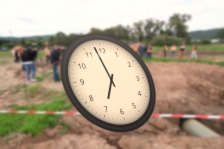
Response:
{"hour": 6, "minute": 58}
